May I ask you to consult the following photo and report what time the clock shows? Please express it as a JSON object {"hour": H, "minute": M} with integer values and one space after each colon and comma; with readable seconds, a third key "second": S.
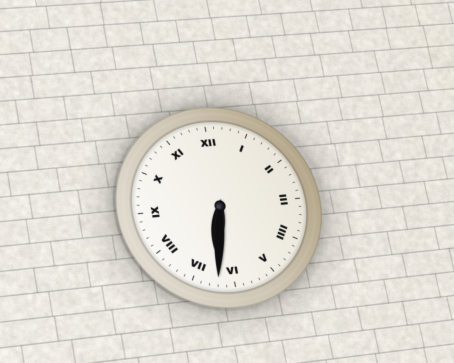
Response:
{"hour": 6, "minute": 32}
